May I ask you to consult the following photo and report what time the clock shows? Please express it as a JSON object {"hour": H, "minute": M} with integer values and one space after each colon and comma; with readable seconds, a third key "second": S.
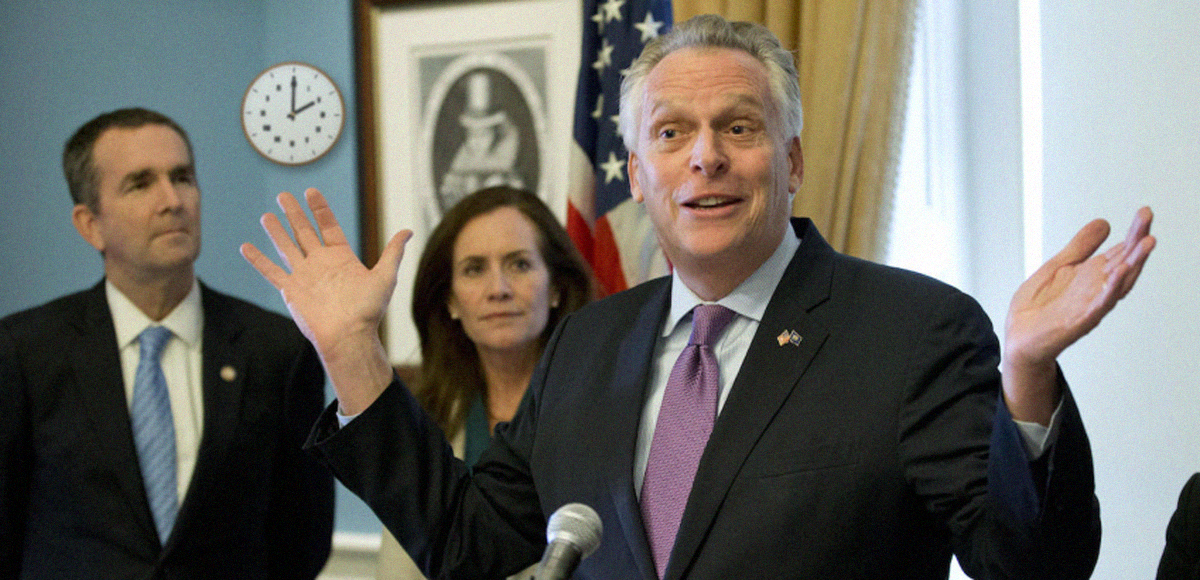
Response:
{"hour": 2, "minute": 0}
